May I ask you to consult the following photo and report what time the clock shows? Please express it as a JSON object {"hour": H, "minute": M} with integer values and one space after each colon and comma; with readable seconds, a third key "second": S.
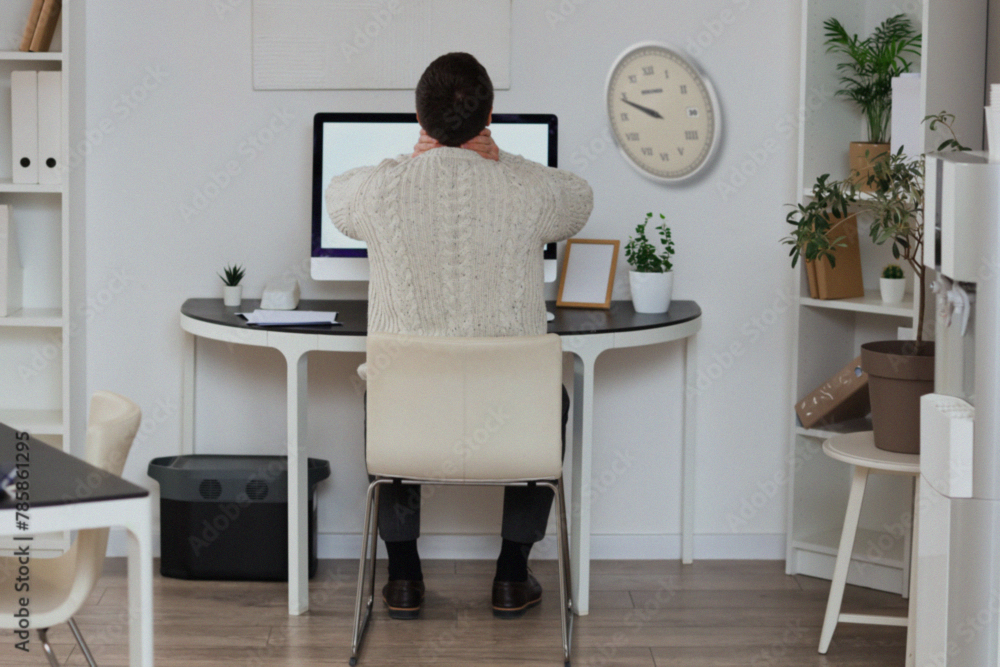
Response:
{"hour": 9, "minute": 49}
